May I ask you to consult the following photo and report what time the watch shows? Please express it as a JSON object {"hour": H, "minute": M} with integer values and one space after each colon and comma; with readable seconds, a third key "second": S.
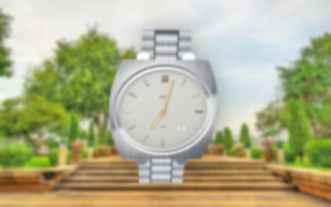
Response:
{"hour": 7, "minute": 2}
